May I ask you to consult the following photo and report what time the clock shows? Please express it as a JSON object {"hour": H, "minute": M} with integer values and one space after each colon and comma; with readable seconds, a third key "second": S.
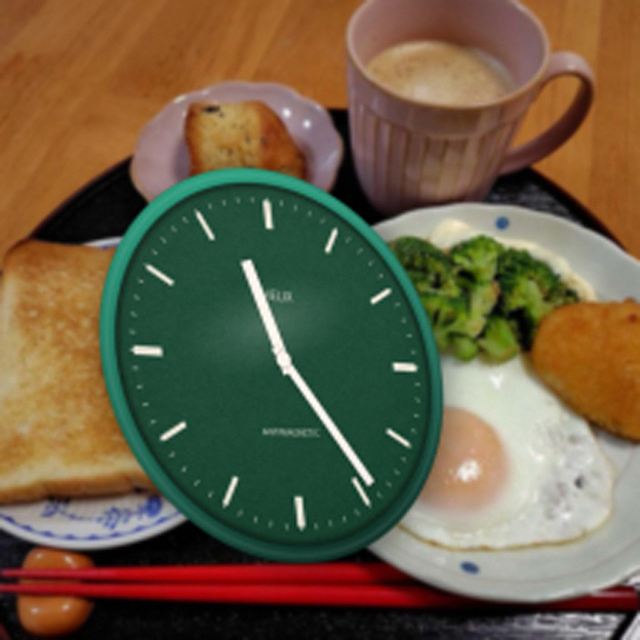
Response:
{"hour": 11, "minute": 24}
